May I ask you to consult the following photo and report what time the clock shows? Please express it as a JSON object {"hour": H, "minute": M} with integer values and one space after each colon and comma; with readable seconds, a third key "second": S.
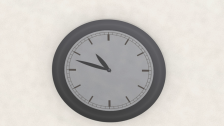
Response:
{"hour": 10, "minute": 48}
